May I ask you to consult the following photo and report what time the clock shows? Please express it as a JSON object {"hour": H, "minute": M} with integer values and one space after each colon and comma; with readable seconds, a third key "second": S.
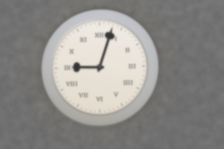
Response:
{"hour": 9, "minute": 3}
